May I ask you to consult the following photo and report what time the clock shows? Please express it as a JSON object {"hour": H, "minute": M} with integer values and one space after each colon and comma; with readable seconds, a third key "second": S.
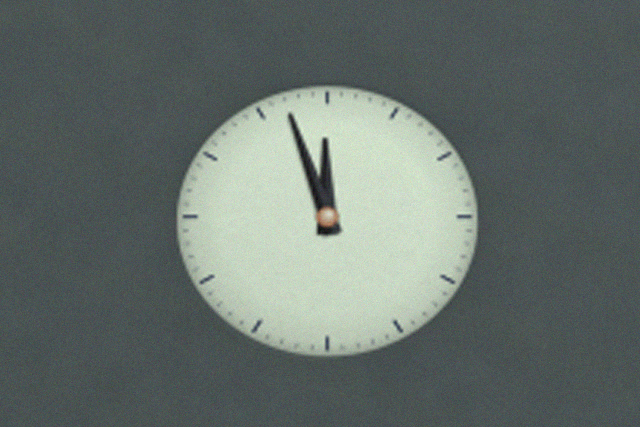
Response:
{"hour": 11, "minute": 57}
